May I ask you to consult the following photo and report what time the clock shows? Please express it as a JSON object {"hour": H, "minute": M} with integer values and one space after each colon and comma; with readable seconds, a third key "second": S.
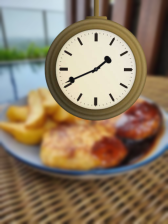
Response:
{"hour": 1, "minute": 41}
